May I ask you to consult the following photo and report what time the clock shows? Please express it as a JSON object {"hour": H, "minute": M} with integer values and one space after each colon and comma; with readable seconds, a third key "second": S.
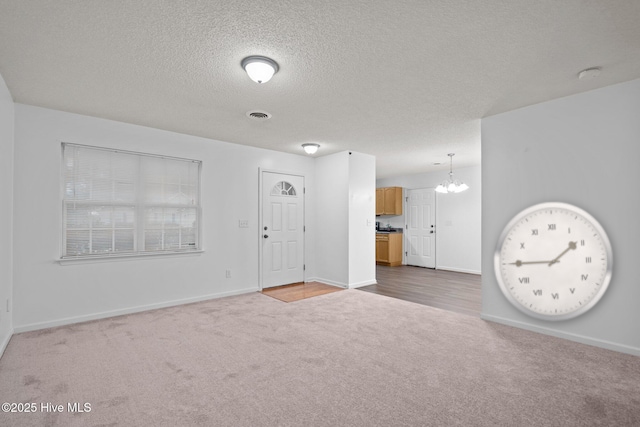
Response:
{"hour": 1, "minute": 45}
